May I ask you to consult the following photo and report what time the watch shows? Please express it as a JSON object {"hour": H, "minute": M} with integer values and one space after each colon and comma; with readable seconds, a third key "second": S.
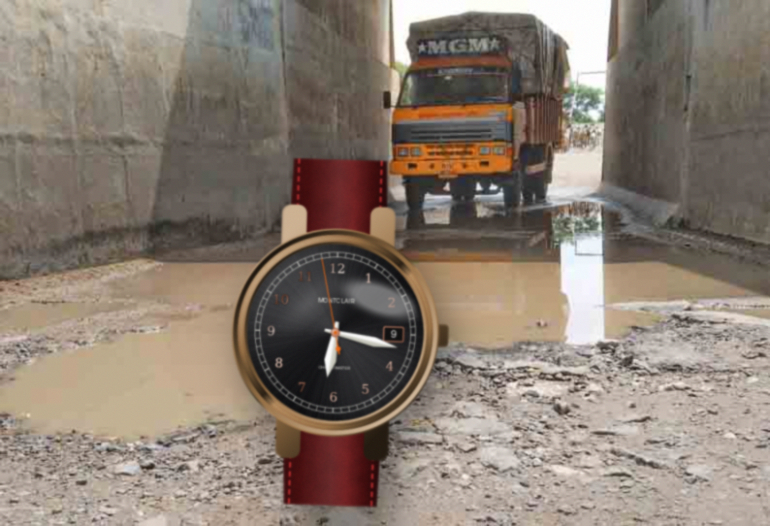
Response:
{"hour": 6, "minute": 16, "second": 58}
